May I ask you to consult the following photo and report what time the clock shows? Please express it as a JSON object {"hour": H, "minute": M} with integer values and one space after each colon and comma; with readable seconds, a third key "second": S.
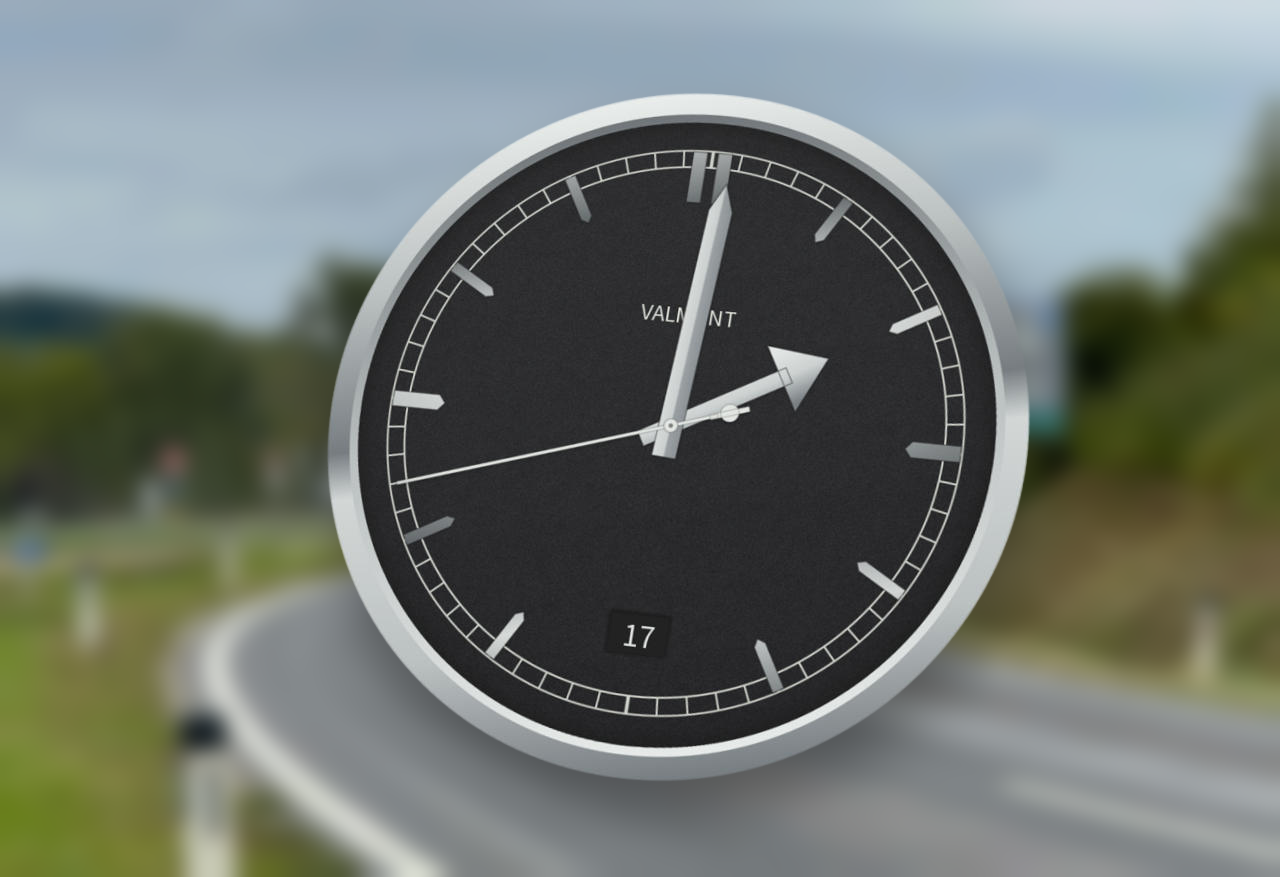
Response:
{"hour": 2, "minute": 0, "second": 42}
